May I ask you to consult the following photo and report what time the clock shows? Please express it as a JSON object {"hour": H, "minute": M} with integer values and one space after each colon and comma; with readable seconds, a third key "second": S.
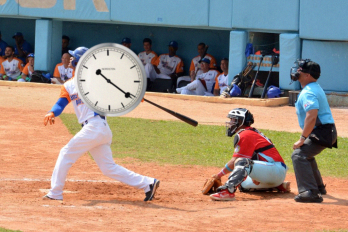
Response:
{"hour": 10, "minute": 21}
